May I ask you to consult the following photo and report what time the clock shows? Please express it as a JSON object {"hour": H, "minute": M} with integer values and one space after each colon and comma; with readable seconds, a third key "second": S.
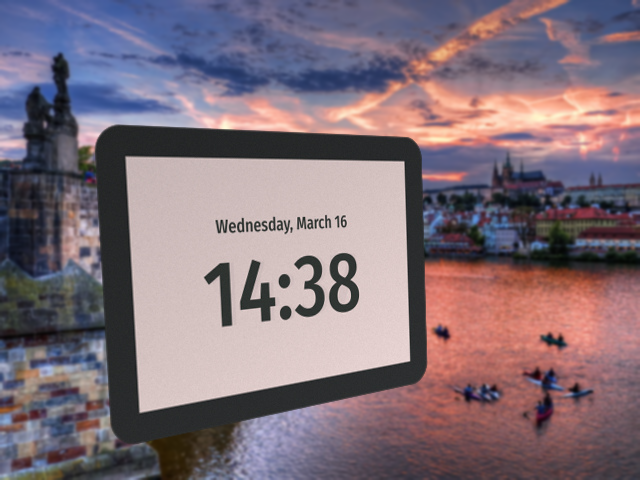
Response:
{"hour": 14, "minute": 38}
